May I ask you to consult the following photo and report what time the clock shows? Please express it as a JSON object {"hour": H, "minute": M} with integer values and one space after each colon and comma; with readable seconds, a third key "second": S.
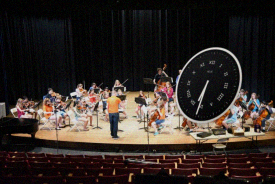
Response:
{"hour": 6, "minute": 31}
